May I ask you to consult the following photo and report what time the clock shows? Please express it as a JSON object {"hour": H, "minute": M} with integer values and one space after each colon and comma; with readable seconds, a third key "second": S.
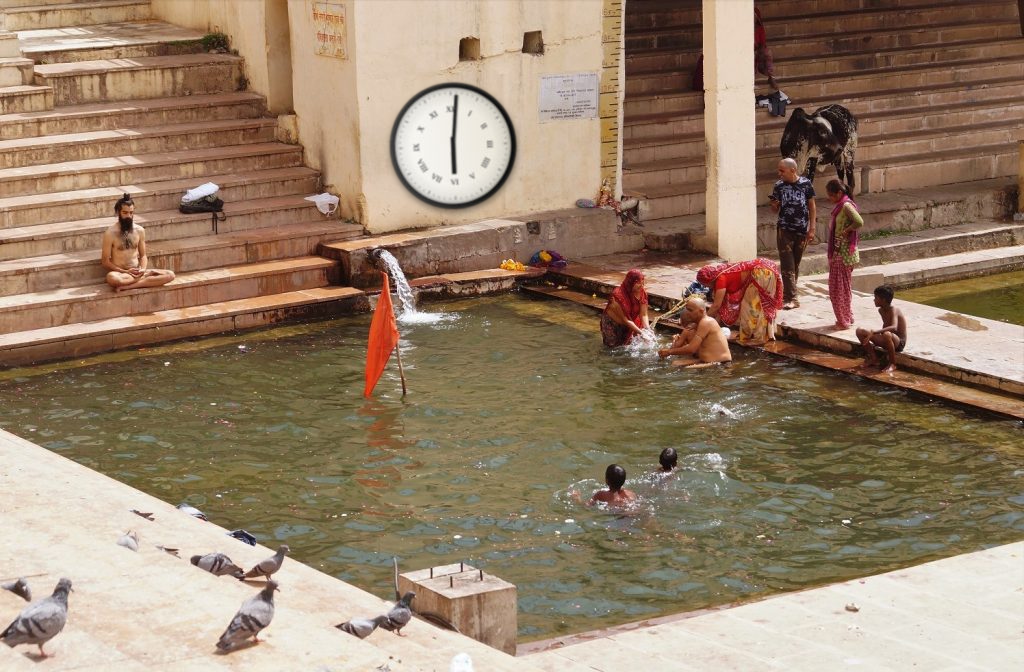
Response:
{"hour": 6, "minute": 1}
